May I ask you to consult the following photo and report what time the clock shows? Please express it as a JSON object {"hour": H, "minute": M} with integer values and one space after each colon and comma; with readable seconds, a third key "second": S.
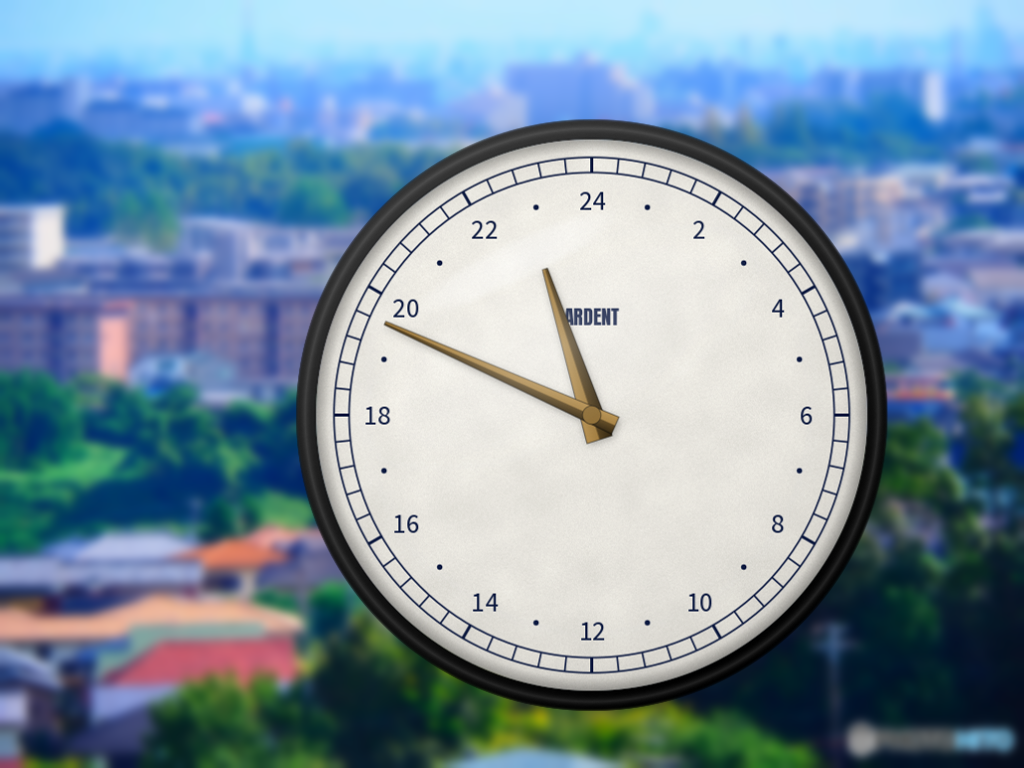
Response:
{"hour": 22, "minute": 49}
